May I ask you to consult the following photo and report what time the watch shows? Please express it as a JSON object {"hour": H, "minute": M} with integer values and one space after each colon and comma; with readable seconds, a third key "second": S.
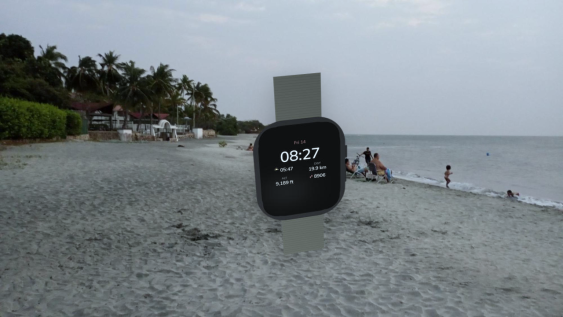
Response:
{"hour": 8, "minute": 27}
